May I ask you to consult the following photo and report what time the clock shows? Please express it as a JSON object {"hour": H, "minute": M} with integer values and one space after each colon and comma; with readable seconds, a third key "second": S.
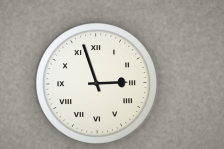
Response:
{"hour": 2, "minute": 57}
